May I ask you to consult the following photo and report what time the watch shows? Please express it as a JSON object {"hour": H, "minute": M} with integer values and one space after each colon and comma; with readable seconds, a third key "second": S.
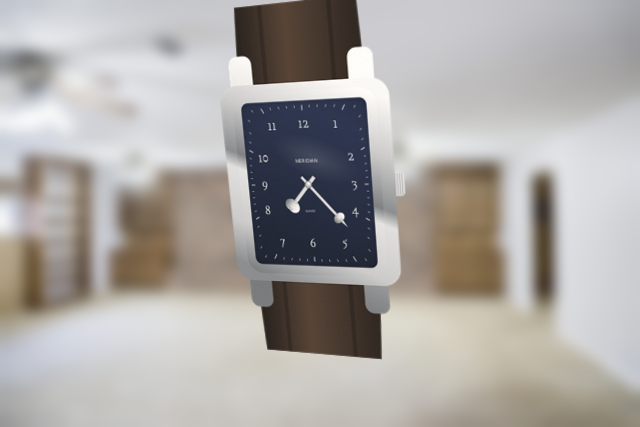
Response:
{"hour": 7, "minute": 23}
